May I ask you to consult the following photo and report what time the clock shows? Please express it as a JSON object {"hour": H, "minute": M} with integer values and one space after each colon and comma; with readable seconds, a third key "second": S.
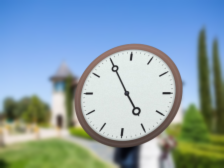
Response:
{"hour": 4, "minute": 55}
